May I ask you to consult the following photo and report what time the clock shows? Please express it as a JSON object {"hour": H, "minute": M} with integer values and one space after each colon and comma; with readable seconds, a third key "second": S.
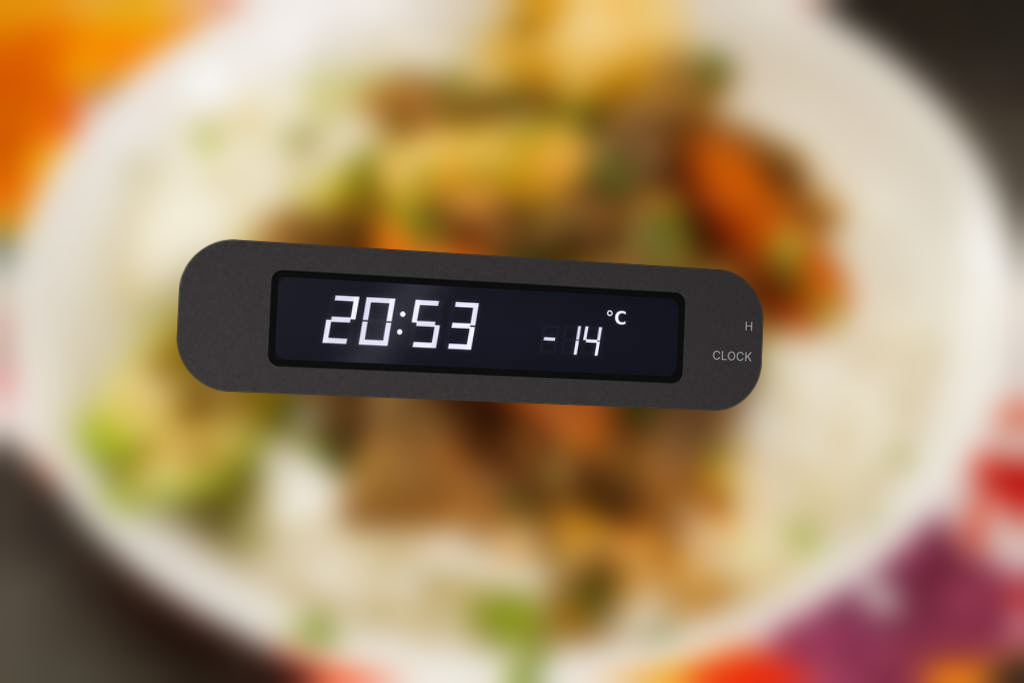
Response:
{"hour": 20, "minute": 53}
